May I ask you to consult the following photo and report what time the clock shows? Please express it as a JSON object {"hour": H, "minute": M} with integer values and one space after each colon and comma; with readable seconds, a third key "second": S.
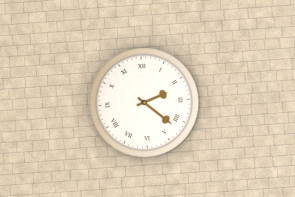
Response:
{"hour": 2, "minute": 22}
